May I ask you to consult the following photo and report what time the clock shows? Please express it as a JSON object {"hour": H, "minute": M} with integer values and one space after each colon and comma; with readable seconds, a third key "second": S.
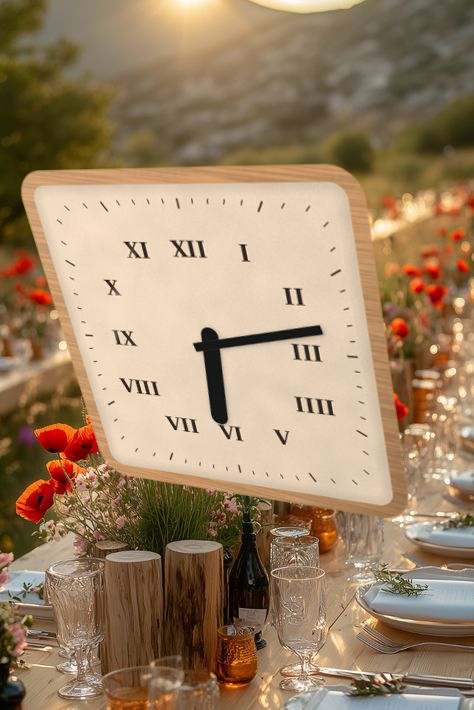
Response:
{"hour": 6, "minute": 13}
